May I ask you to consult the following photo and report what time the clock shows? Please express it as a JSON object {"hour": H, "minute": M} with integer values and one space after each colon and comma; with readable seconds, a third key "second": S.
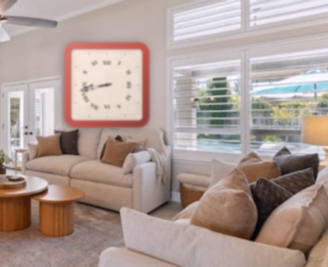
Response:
{"hour": 8, "minute": 43}
